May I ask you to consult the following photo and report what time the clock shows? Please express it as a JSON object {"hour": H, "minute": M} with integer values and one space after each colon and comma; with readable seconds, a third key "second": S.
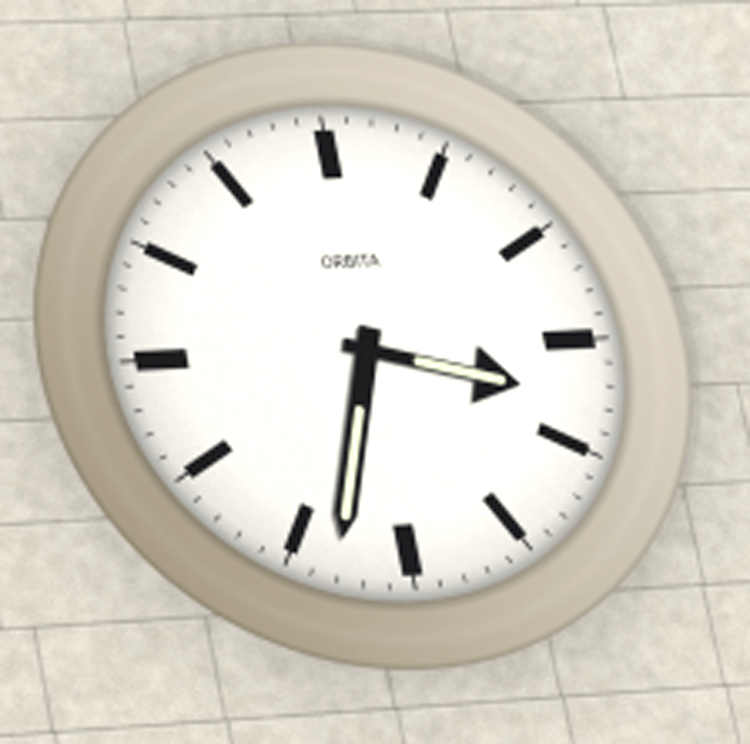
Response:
{"hour": 3, "minute": 33}
